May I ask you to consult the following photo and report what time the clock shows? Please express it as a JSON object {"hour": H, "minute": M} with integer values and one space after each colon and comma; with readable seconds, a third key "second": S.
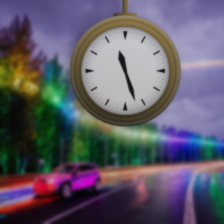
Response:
{"hour": 11, "minute": 27}
